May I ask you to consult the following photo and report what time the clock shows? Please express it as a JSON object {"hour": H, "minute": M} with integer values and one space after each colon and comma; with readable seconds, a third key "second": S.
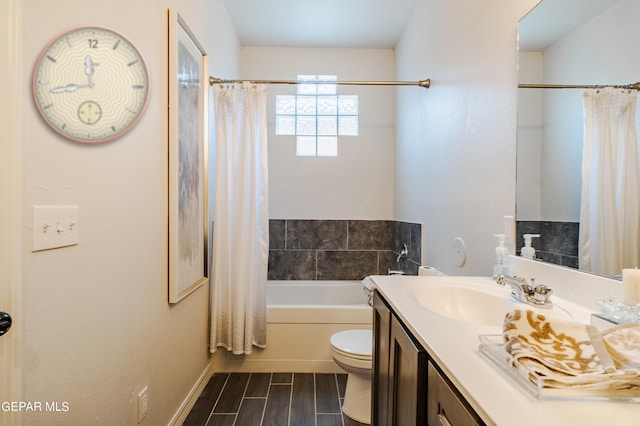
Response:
{"hour": 11, "minute": 43}
